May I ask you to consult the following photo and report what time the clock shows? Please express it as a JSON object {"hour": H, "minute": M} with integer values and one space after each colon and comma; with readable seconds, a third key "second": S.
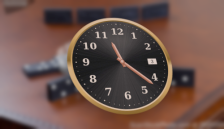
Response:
{"hour": 11, "minute": 22}
